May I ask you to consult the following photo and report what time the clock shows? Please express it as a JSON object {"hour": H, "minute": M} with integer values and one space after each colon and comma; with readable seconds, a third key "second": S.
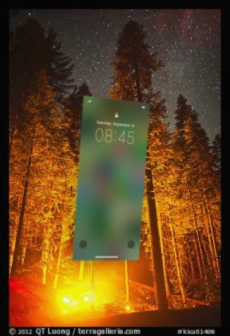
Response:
{"hour": 8, "minute": 45}
